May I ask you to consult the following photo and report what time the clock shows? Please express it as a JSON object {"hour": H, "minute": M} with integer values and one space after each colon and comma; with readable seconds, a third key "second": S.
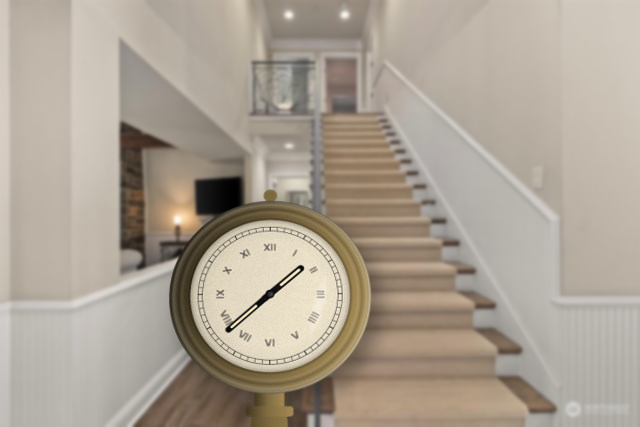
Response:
{"hour": 1, "minute": 38}
